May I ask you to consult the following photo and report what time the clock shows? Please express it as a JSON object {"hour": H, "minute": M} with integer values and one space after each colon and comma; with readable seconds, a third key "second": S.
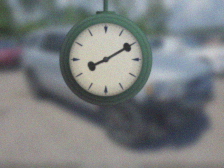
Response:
{"hour": 8, "minute": 10}
